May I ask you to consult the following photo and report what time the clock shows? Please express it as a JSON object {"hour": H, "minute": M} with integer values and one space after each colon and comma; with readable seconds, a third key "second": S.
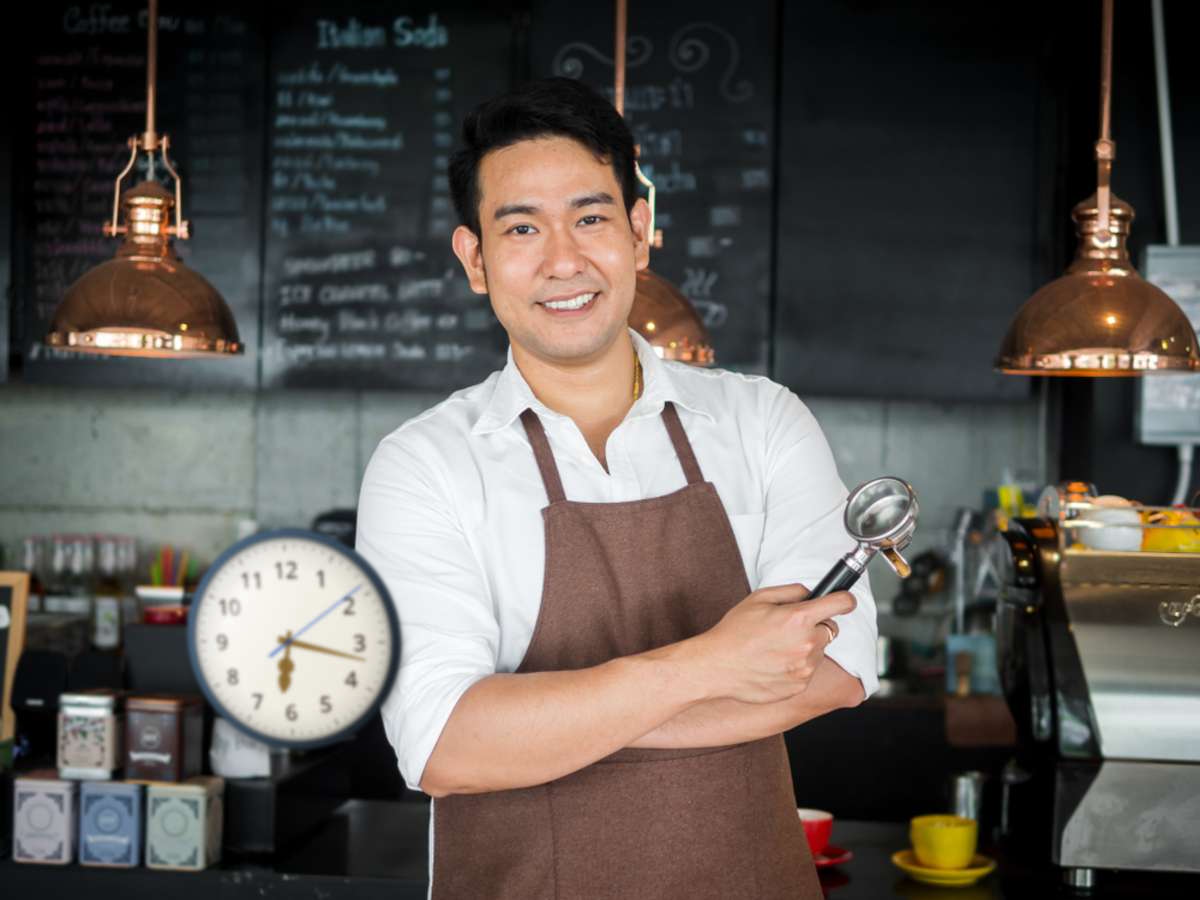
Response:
{"hour": 6, "minute": 17, "second": 9}
